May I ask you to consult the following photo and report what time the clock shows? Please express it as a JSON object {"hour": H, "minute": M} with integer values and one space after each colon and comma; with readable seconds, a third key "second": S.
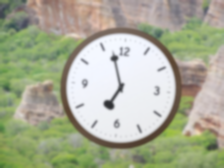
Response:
{"hour": 6, "minute": 57}
